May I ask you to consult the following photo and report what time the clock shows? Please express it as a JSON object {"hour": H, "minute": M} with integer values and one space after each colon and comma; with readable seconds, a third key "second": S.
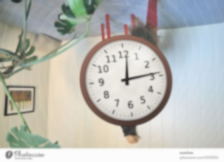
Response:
{"hour": 12, "minute": 14}
